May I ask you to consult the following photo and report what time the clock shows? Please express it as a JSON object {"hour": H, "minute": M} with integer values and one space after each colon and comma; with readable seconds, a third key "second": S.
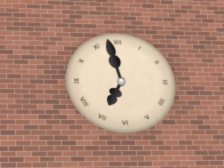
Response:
{"hour": 6, "minute": 58}
